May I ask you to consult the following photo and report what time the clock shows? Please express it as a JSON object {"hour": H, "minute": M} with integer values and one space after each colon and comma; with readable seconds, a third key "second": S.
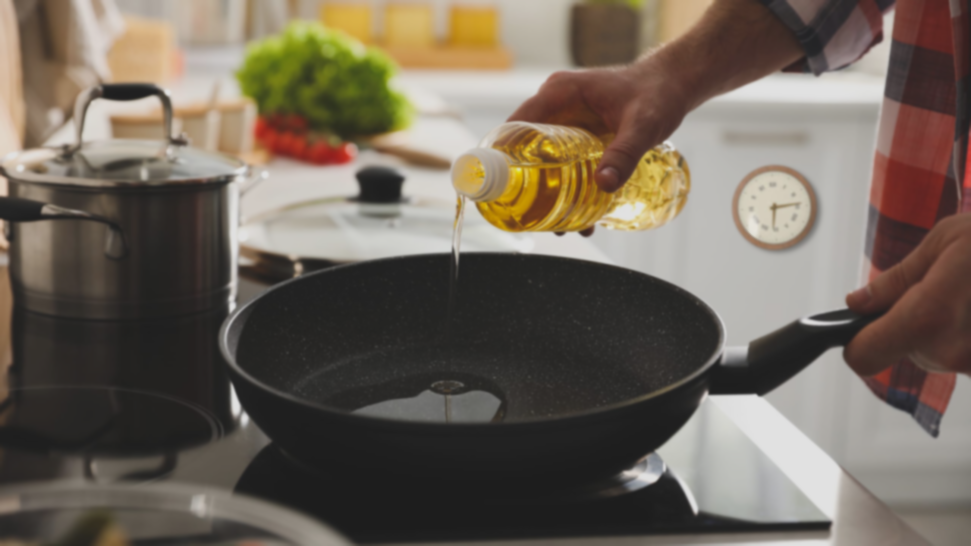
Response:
{"hour": 6, "minute": 14}
